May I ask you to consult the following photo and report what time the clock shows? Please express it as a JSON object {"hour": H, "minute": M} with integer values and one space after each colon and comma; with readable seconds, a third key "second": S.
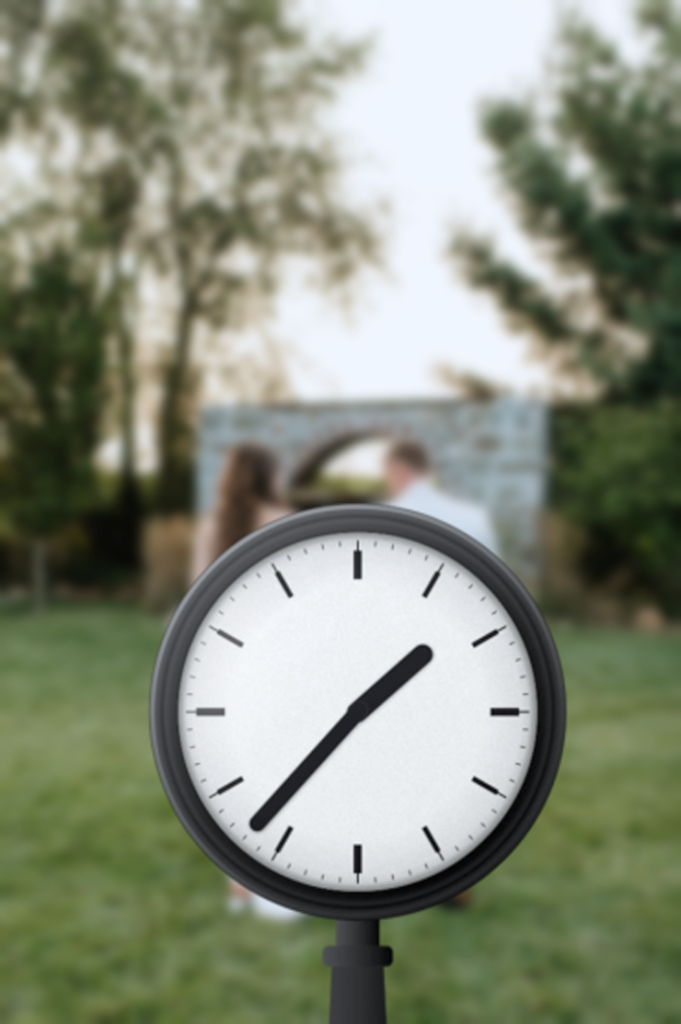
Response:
{"hour": 1, "minute": 37}
